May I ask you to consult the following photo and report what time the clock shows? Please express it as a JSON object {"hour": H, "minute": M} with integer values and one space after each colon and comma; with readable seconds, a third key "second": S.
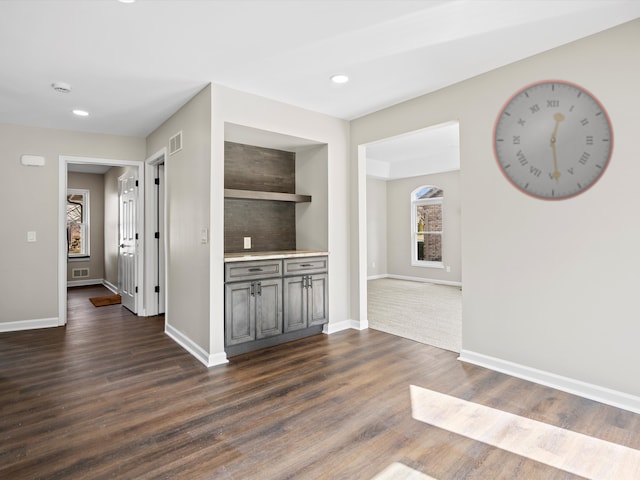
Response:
{"hour": 12, "minute": 29}
